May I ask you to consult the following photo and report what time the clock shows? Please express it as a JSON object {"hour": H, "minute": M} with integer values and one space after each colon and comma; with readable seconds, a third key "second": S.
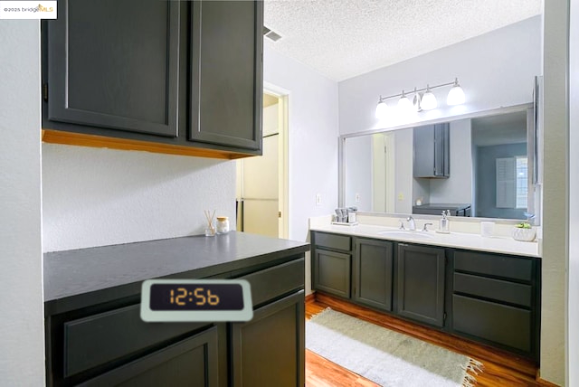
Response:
{"hour": 12, "minute": 56}
